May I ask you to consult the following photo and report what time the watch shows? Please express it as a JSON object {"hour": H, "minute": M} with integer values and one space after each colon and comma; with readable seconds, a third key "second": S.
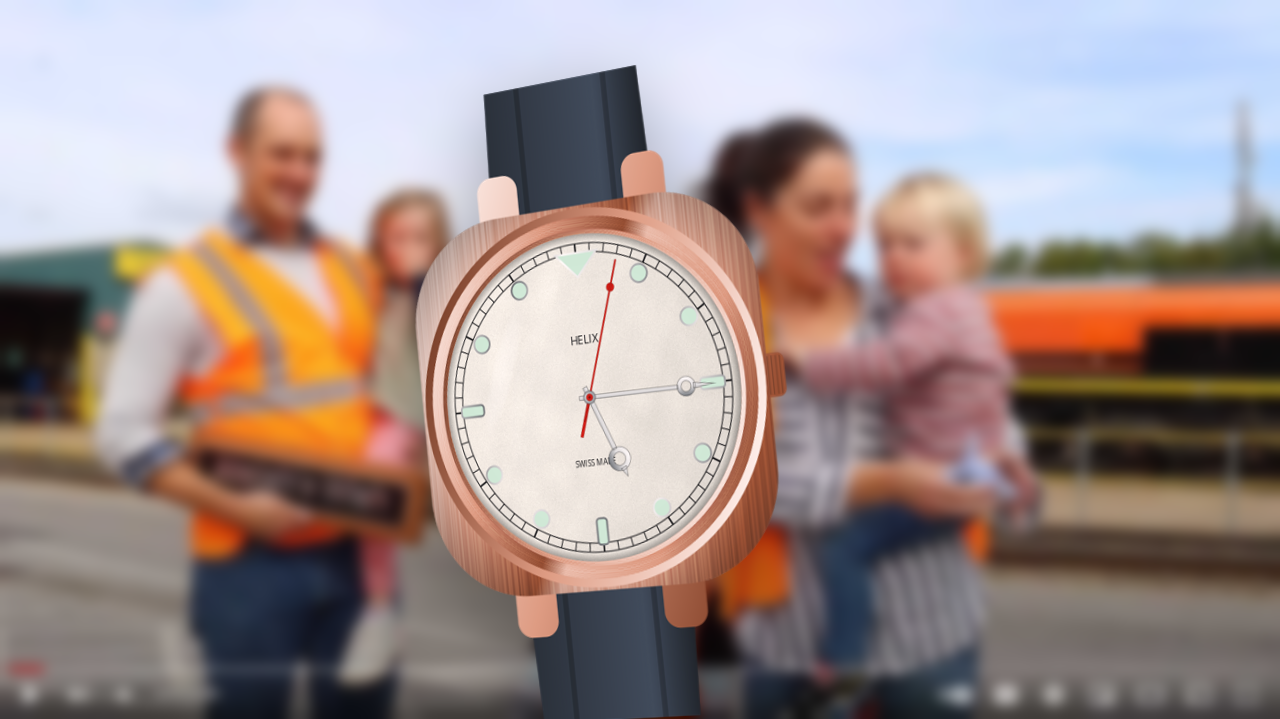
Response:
{"hour": 5, "minute": 15, "second": 3}
